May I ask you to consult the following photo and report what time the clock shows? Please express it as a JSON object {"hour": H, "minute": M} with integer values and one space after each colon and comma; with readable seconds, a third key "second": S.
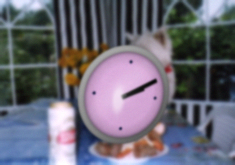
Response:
{"hour": 2, "minute": 10}
